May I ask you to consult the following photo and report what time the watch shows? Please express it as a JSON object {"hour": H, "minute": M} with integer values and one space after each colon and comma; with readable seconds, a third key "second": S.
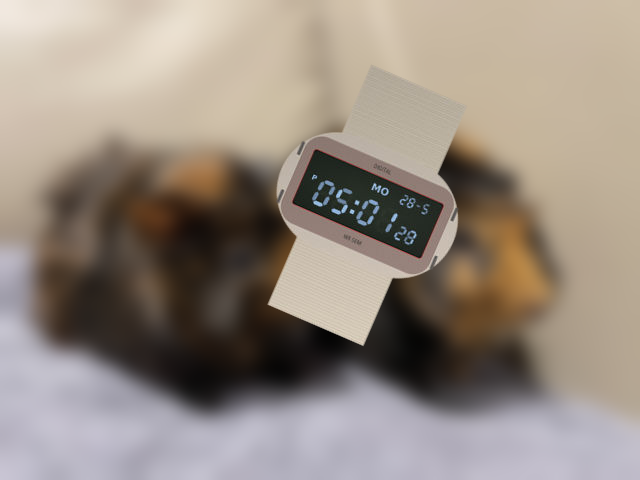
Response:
{"hour": 5, "minute": 1, "second": 28}
